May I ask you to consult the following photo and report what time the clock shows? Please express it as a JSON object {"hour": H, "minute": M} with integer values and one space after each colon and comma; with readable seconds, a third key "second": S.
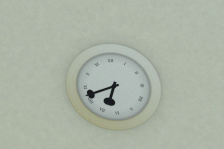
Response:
{"hour": 6, "minute": 42}
